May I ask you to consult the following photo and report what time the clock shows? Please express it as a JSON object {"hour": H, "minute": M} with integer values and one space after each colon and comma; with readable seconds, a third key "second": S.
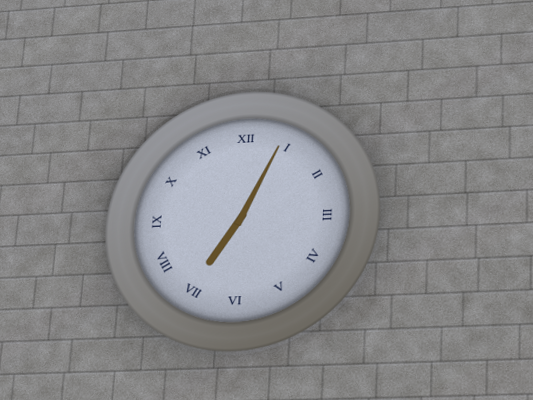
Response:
{"hour": 7, "minute": 4}
